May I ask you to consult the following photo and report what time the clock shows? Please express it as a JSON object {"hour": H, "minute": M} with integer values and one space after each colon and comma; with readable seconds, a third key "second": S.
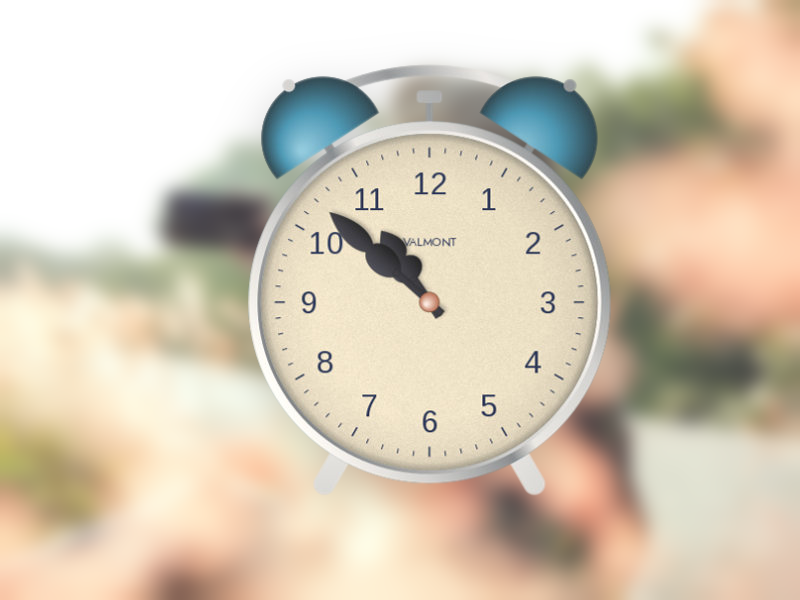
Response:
{"hour": 10, "minute": 52}
